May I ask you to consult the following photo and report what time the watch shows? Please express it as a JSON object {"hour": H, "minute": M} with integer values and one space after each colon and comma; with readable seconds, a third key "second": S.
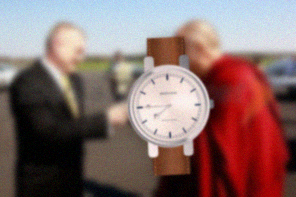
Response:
{"hour": 7, "minute": 45}
